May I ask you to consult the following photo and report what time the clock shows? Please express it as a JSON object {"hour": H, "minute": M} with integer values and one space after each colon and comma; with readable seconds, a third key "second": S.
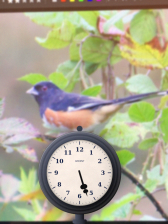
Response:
{"hour": 5, "minute": 27}
